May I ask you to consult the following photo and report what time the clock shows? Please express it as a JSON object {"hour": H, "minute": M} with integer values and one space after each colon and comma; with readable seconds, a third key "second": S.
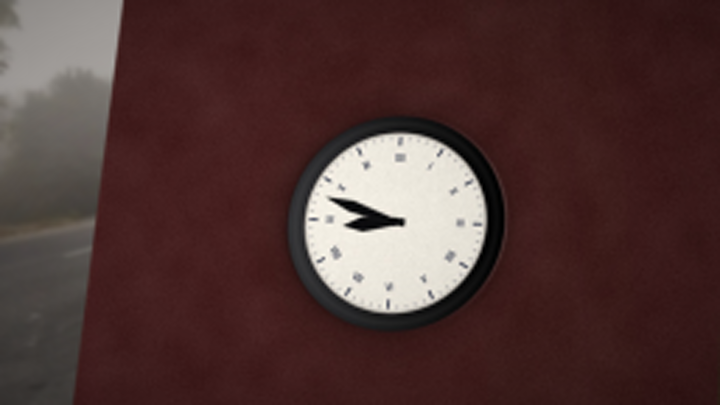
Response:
{"hour": 8, "minute": 48}
